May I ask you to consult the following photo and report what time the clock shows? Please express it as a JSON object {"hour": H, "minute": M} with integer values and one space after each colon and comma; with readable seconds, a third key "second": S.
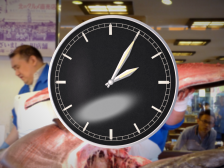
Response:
{"hour": 2, "minute": 5}
